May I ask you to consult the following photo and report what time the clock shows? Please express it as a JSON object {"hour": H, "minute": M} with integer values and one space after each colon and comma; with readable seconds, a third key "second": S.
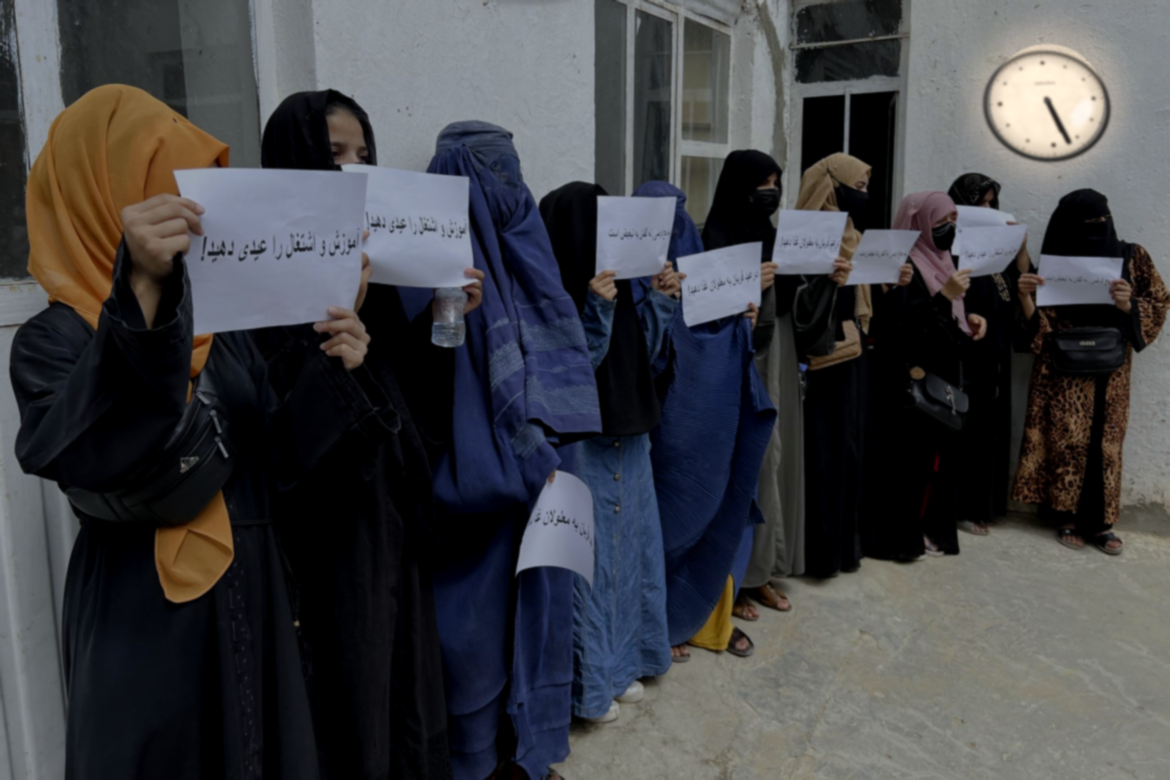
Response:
{"hour": 5, "minute": 27}
